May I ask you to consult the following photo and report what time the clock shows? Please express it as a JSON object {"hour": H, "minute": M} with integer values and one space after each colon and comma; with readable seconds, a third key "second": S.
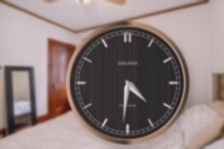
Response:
{"hour": 4, "minute": 31}
